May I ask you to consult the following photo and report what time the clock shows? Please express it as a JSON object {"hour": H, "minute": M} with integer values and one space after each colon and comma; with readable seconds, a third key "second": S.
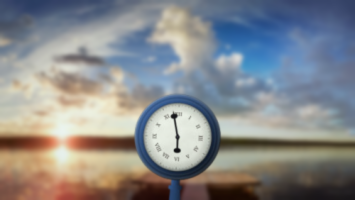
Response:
{"hour": 5, "minute": 58}
